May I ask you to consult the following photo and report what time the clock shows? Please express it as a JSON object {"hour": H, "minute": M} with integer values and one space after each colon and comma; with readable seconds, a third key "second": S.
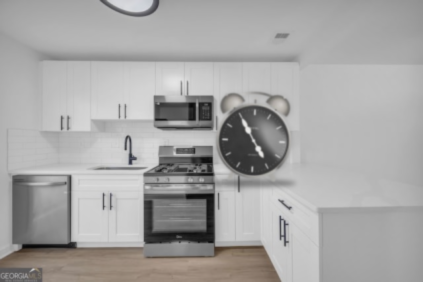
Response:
{"hour": 4, "minute": 55}
